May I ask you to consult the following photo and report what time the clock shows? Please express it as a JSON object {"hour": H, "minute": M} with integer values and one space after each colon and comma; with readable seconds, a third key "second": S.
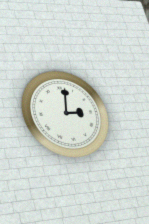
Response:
{"hour": 3, "minute": 2}
